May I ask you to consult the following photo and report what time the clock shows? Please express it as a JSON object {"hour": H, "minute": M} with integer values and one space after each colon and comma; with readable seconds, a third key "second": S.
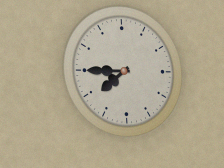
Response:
{"hour": 7, "minute": 45}
